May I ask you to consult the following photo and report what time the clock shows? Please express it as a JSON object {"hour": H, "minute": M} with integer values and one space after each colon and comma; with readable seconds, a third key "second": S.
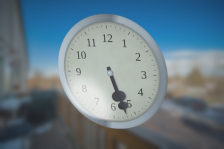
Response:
{"hour": 5, "minute": 27}
